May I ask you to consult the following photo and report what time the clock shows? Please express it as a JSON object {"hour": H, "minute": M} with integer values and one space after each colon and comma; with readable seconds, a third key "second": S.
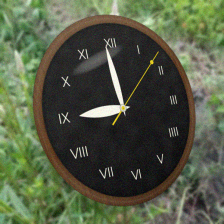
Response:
{"hour": 8, "minute": 59, "second": 8}
